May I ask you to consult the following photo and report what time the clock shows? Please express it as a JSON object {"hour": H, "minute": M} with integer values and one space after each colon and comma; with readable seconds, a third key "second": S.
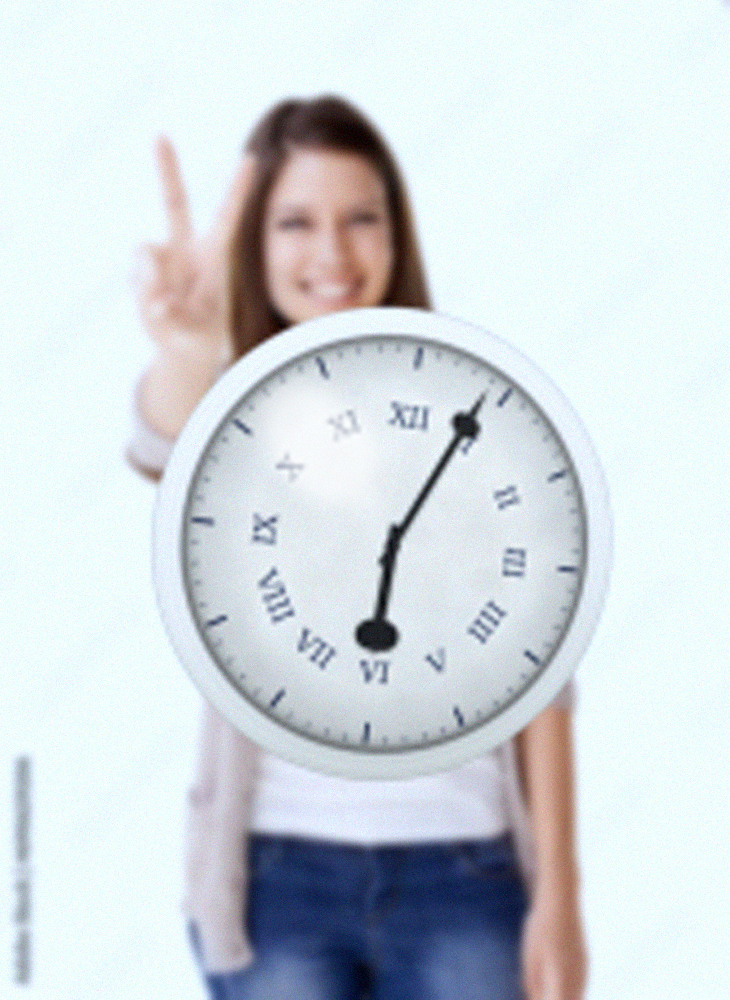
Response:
{"hour": 6, "minute": 4}
